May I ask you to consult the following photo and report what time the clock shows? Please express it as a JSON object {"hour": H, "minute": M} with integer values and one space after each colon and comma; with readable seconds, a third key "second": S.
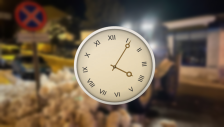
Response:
{"hour": 4, "minute": 6}
